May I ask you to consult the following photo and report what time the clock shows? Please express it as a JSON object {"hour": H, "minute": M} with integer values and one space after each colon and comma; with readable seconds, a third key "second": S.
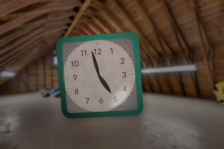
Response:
{"hour": 4, "minute": 58}
